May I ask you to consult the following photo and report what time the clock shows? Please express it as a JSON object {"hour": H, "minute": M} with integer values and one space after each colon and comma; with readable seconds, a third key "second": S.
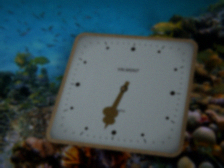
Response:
{"hour": 6, "minute": 32}
